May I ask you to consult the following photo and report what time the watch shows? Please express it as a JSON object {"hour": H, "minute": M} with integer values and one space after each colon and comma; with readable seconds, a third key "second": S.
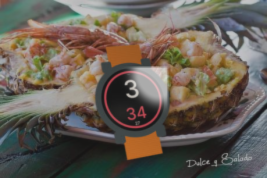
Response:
{"hour": 3, "minute": 34}
